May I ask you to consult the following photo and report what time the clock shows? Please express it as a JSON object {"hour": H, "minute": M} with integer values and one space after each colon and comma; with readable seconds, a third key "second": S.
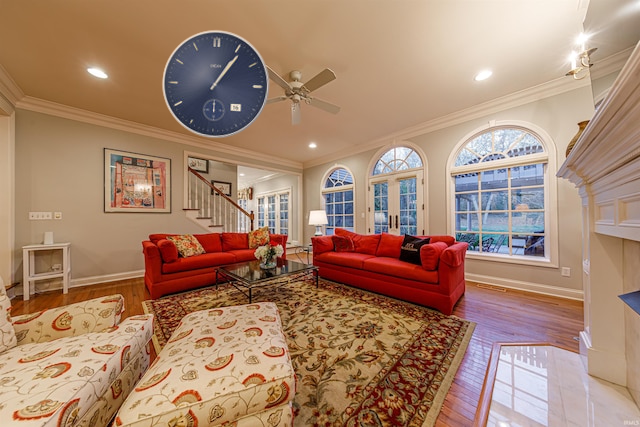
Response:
{"hour": 1, "minute": 6}
